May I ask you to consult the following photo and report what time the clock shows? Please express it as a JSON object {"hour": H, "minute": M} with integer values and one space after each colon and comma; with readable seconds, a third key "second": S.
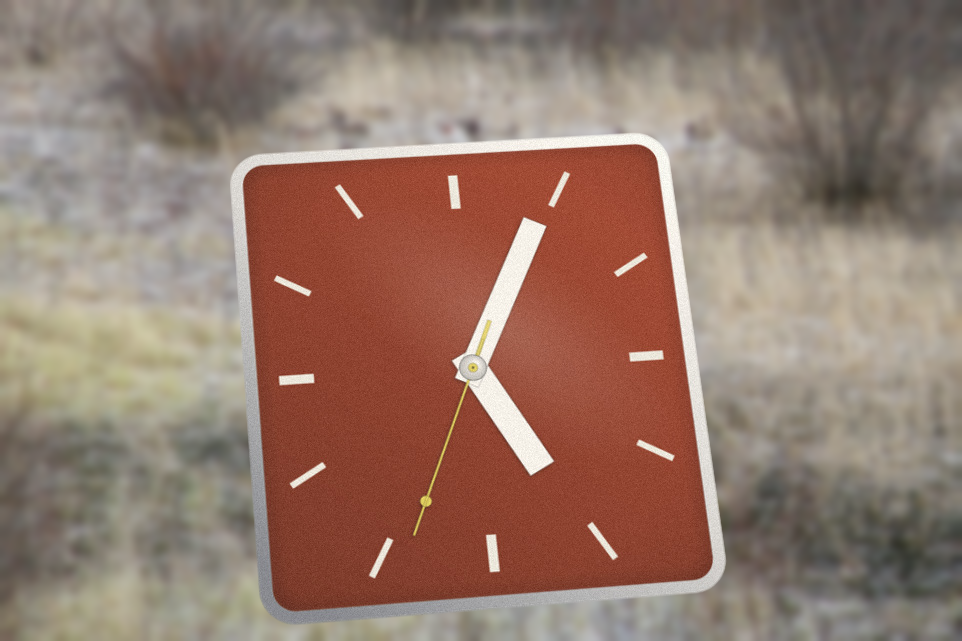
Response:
{"hour": 5, "minute": 4, "second": 34}
